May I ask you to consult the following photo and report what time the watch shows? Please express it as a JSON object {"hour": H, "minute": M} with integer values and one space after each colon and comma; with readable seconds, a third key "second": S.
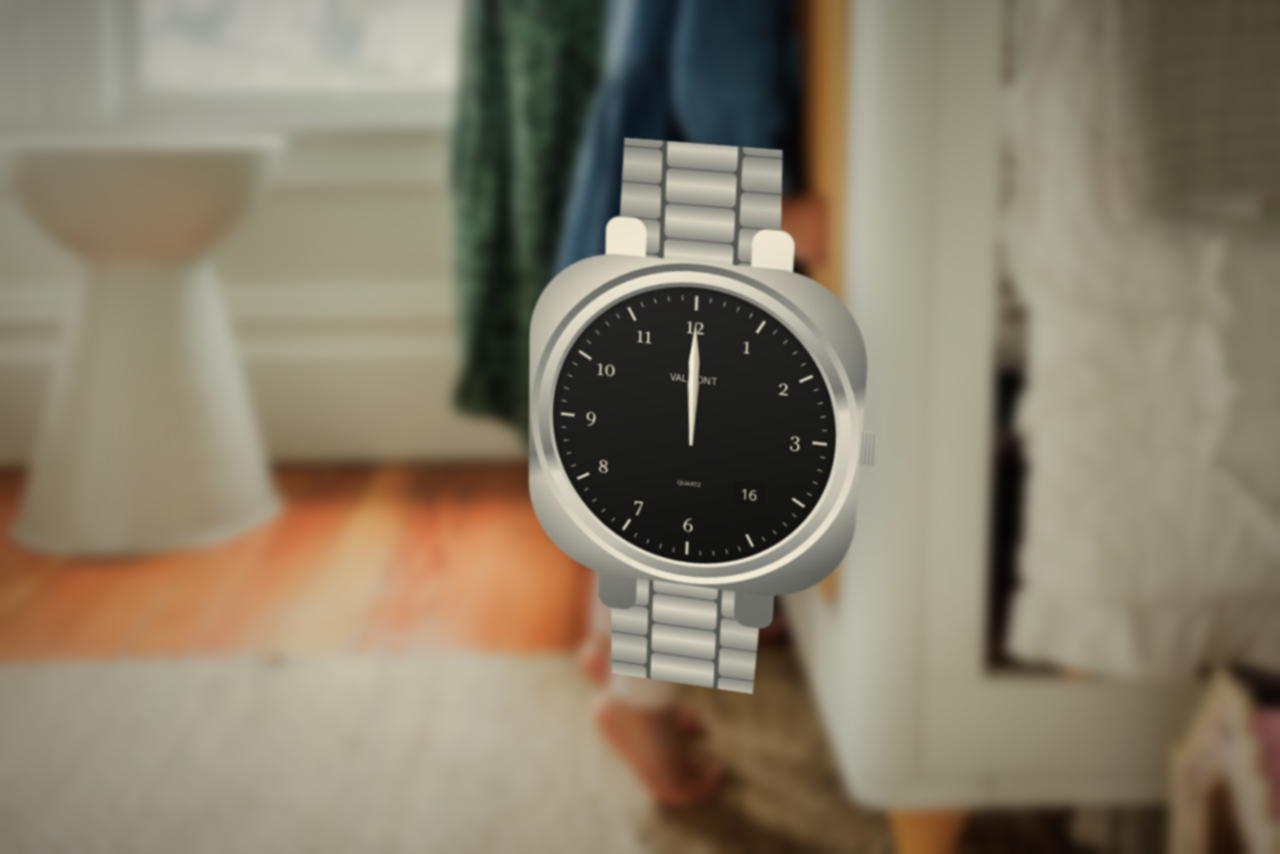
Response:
{"hour": 12, "minute": 0}
